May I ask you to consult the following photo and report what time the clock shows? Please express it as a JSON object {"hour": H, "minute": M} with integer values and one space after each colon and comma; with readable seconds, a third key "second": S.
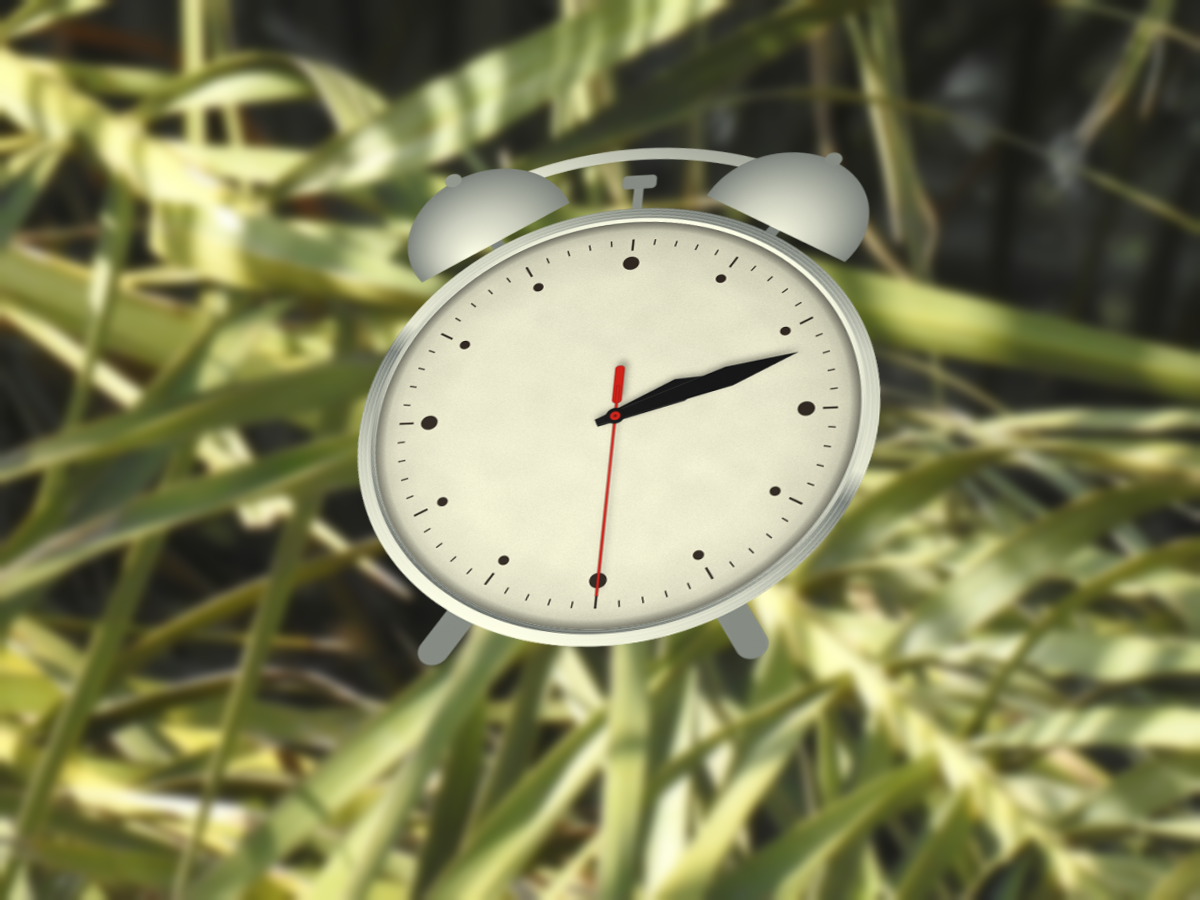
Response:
{"hour": 2, "minute": 11, "second": 30}
